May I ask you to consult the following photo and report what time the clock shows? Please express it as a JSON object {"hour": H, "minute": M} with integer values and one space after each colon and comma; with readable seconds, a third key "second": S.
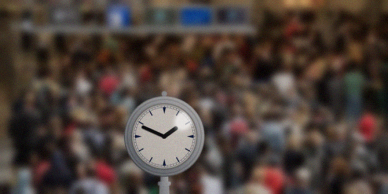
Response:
{"hour": 1, "minute": 49}
